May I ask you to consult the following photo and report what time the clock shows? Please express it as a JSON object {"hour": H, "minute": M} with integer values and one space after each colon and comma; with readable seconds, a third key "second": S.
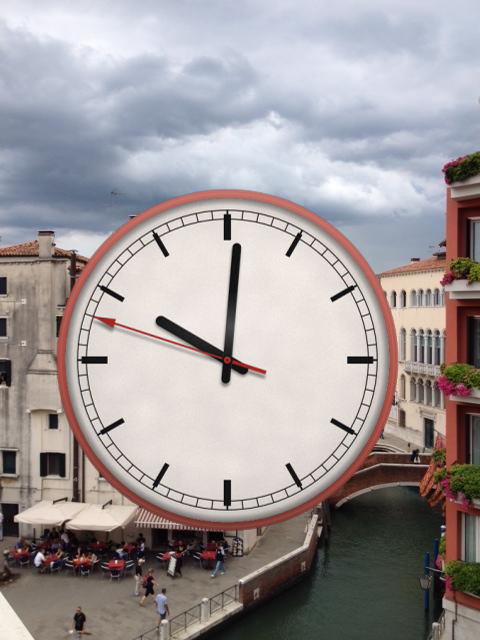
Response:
{"hour": 10, "minute": 0, "second": 48}
